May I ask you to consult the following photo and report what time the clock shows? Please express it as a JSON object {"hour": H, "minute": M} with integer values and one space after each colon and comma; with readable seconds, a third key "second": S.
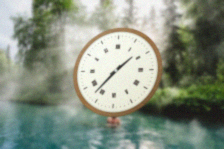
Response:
{"hour": 1, "minute": 37}
